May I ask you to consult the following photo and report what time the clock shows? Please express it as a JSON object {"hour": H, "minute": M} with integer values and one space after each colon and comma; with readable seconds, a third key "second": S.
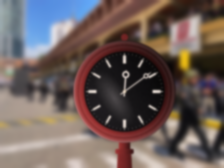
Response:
{"hour": 12, "minute": 9}
